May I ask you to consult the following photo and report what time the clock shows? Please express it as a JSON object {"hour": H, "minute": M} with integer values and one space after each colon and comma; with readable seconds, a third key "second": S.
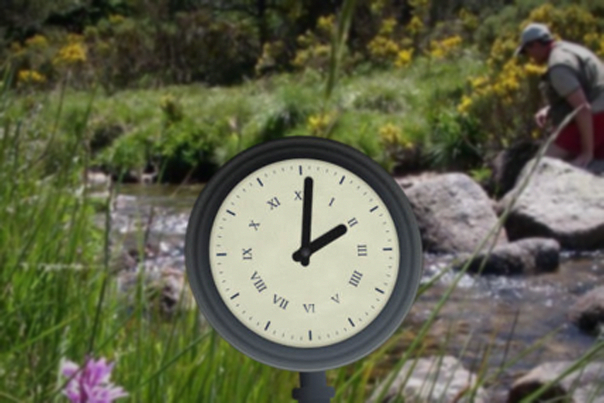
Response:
{"hour": 2, "minute": 1}
